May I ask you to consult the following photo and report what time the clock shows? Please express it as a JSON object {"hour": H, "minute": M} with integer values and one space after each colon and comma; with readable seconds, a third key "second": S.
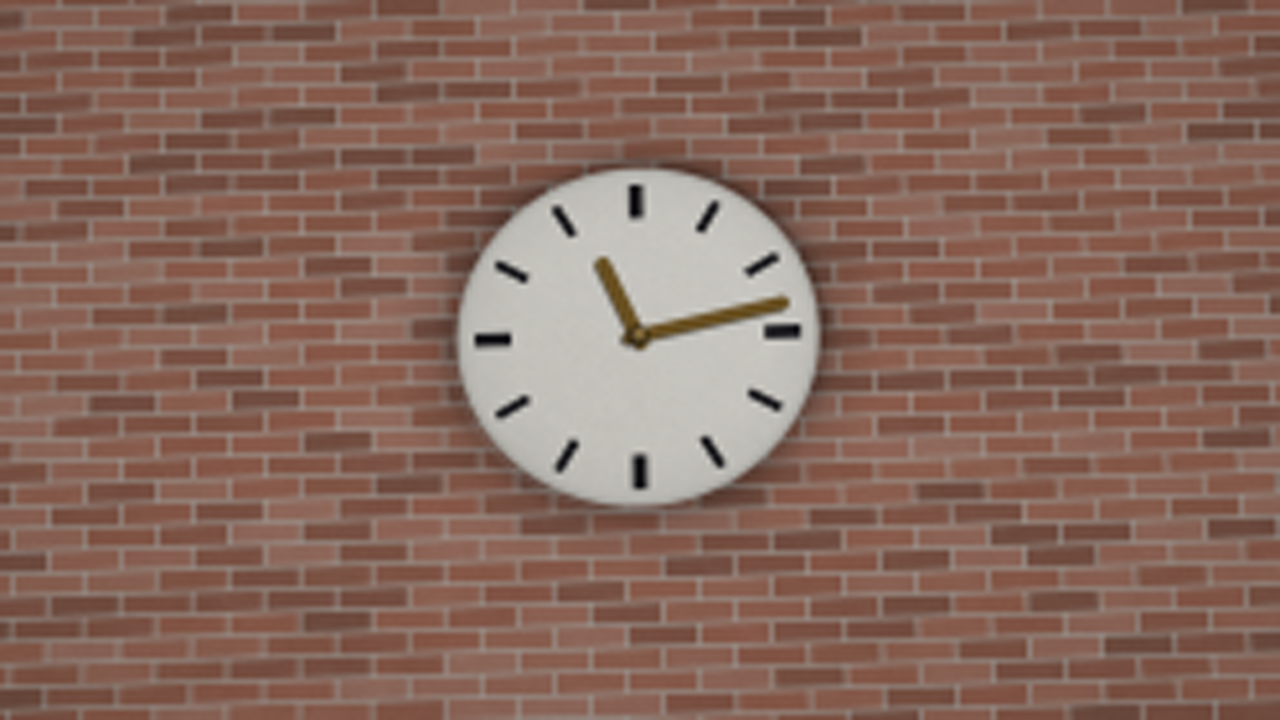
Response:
{"hour": 11, "minute": 13}
